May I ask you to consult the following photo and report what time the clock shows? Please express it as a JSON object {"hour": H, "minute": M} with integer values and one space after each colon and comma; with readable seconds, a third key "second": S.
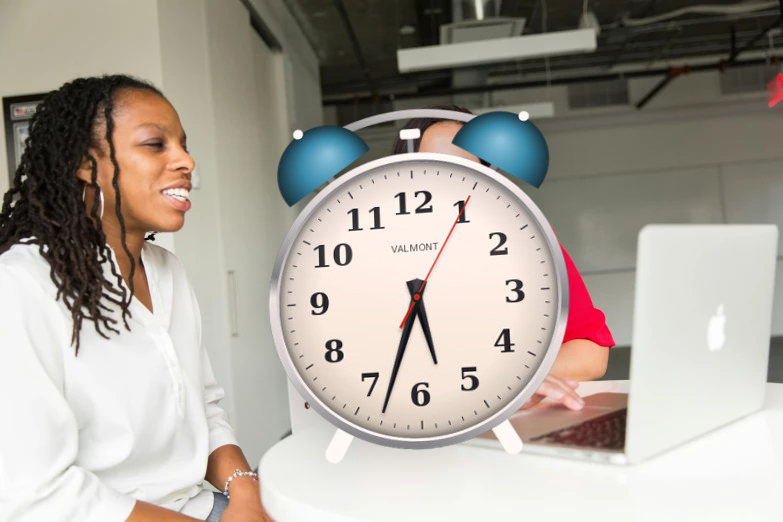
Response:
{"hour": 5, "minute": 33, "second": 5}
